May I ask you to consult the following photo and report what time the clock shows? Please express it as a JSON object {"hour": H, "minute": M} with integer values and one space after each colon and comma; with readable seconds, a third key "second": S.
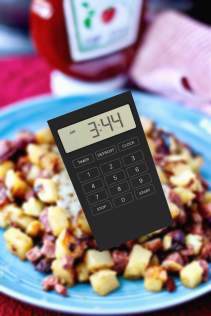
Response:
{"hour": 3, "minute": 44}
